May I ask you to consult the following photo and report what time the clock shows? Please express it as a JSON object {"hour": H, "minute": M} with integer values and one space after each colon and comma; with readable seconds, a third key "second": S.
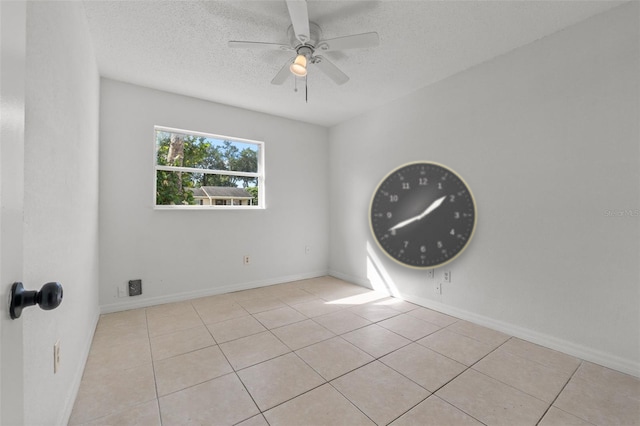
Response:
{"hour": 1, "minute": 41}
